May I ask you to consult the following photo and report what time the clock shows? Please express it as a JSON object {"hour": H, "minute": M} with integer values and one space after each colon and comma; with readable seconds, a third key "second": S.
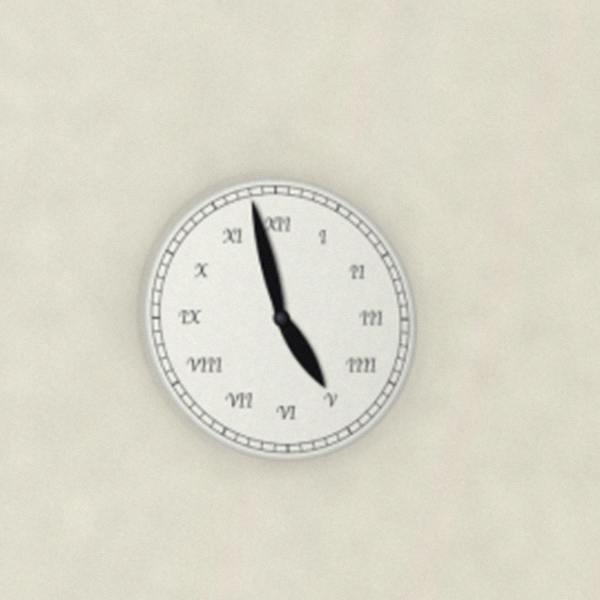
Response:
{"hour": 4, "minute": 58}
